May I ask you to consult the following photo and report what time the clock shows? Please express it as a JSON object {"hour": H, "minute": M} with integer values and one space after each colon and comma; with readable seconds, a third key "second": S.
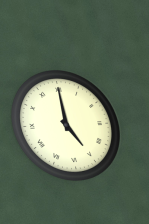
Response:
{"hour": 5, "minute": 0}
